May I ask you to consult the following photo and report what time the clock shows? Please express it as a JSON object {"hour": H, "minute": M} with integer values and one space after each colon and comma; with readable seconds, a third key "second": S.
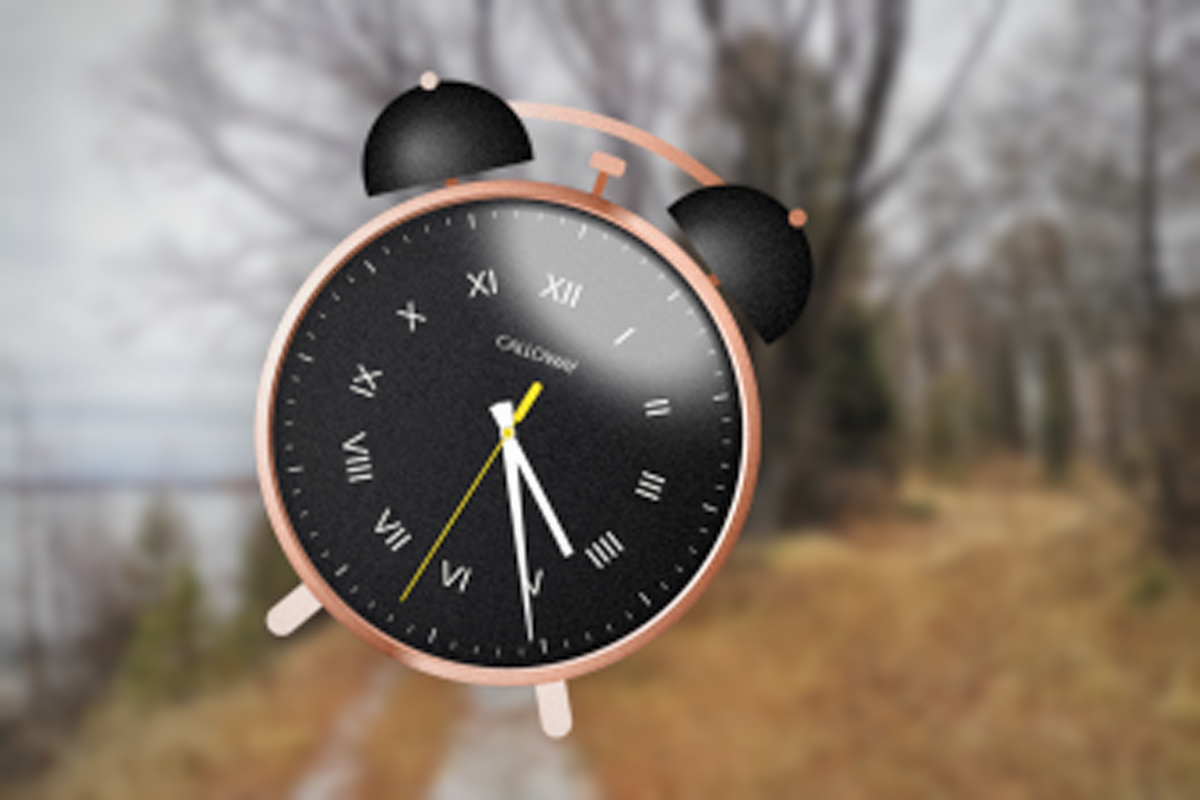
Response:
{"hour": 4, "minute": 25, "second": 32}
